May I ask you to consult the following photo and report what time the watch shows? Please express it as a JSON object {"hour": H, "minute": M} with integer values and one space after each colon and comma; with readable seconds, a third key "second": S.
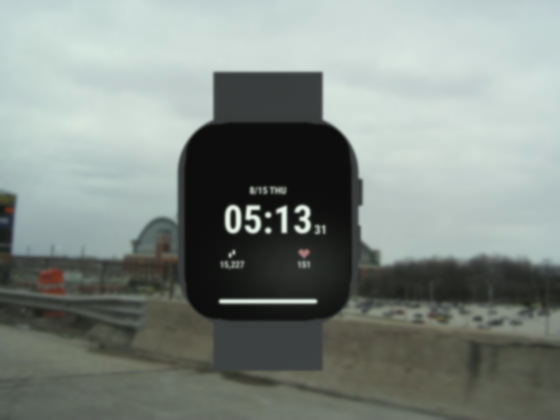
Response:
{"hour": 5, "minute": 13, "second": 31}
